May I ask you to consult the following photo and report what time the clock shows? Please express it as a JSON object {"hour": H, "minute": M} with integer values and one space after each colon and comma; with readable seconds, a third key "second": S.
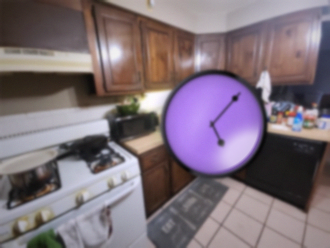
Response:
{"hour": 5, "minute": 7}
